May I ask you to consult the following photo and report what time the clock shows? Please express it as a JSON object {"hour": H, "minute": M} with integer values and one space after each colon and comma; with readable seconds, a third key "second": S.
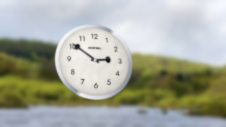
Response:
{"hour": 2, "minute": 51}
